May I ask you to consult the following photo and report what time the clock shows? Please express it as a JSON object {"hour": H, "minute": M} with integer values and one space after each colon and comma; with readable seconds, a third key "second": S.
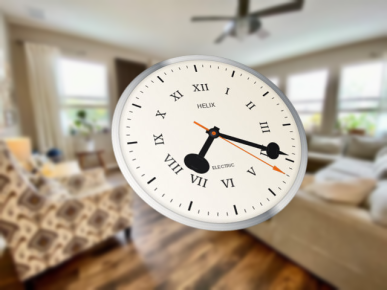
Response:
{"hour": 7, "minute": 19, "second": 22}
